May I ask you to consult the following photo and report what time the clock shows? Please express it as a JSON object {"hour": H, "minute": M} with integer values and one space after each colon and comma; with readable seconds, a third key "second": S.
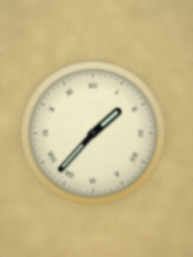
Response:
{"hour": 1, "minute": 37}
